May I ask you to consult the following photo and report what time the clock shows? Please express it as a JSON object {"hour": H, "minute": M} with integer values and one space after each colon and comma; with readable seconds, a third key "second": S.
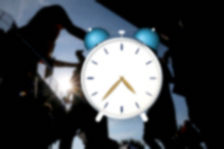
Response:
{"hour": 4, "minute": 37}
